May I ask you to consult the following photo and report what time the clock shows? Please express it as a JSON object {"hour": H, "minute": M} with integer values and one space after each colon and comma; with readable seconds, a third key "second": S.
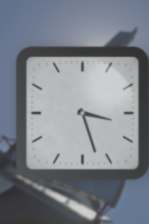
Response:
{"hour": 3, "minute": 27}
